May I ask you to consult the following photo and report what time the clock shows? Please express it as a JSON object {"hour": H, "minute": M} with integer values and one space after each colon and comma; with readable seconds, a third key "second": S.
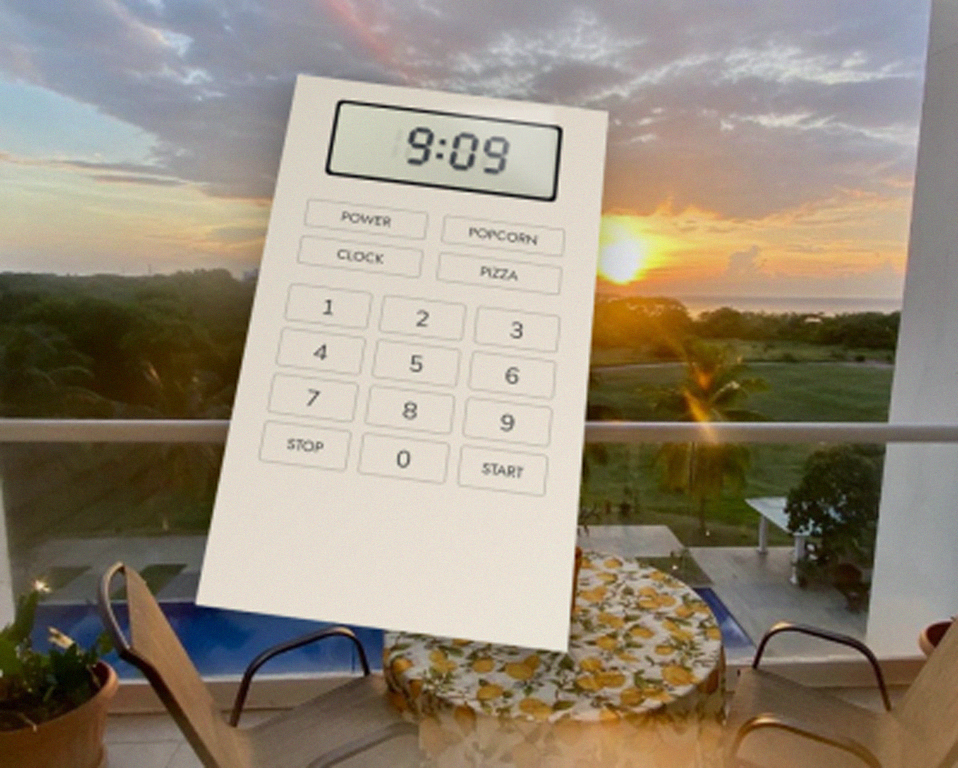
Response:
{"hour": 9, "minute": 9}
